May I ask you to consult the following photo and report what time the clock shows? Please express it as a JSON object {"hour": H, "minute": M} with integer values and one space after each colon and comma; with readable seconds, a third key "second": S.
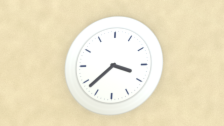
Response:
{"hour": 3, "minute": 38}
